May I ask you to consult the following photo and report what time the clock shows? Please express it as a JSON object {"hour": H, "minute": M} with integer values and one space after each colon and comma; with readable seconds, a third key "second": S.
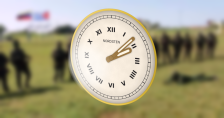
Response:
{"hour": 2, "minute": 8}
